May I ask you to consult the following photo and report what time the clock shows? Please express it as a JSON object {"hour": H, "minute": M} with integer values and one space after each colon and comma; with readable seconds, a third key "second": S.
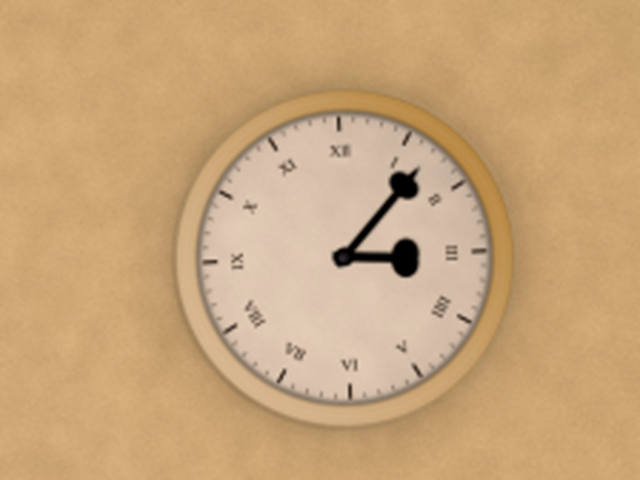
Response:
{"hour": 3, "minute": 7}
